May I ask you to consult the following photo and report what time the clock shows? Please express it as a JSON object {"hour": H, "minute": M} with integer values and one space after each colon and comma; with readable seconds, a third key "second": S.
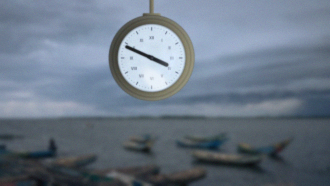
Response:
{"hour": 3, "minute": 49}
